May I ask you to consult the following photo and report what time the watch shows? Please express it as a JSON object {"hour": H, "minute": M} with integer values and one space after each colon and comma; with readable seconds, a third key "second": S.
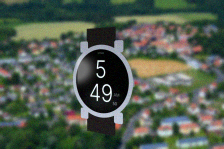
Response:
{"hour": 5, "minute": 49}
